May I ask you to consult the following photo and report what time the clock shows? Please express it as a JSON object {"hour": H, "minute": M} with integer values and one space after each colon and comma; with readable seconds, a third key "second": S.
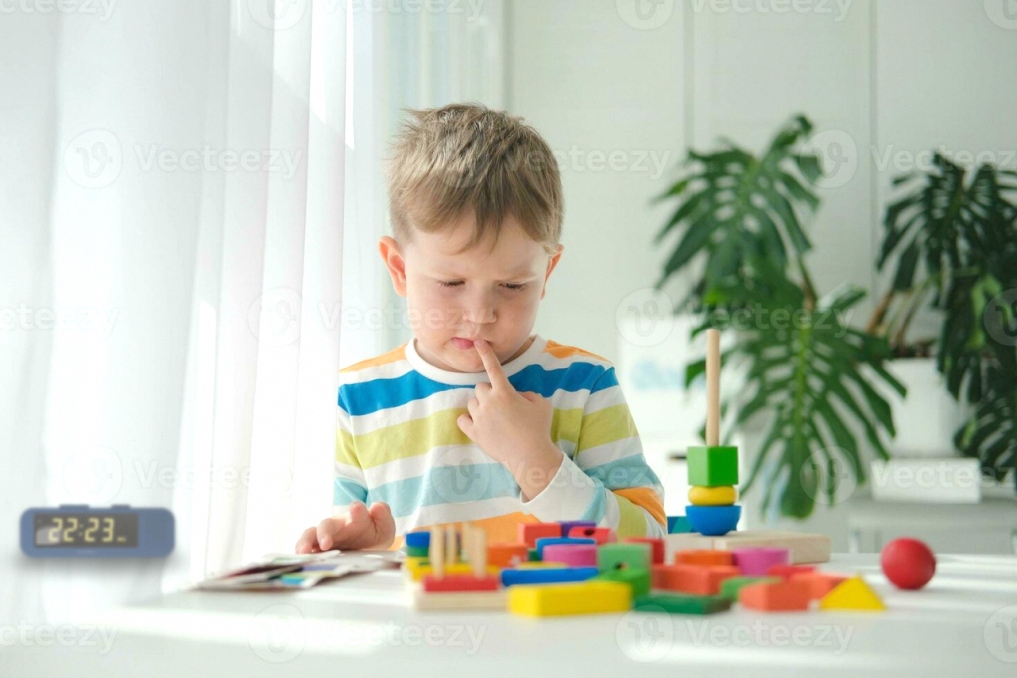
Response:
{"hour": 22, "minute": 23}
